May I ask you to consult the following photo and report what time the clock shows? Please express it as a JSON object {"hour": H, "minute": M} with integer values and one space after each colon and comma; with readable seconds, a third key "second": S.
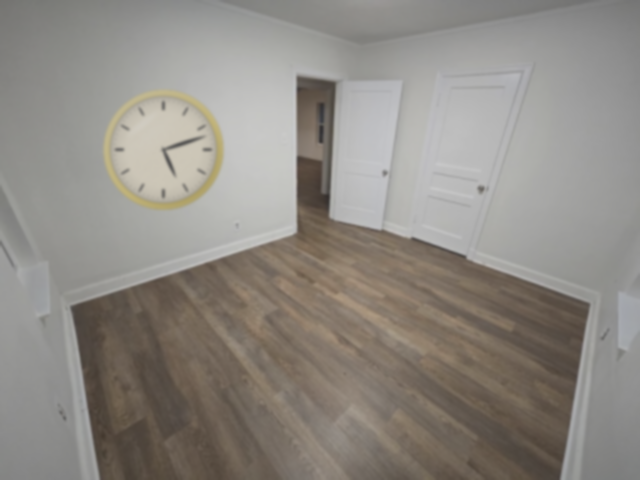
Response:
{"hour": 5, "minute": 12}
